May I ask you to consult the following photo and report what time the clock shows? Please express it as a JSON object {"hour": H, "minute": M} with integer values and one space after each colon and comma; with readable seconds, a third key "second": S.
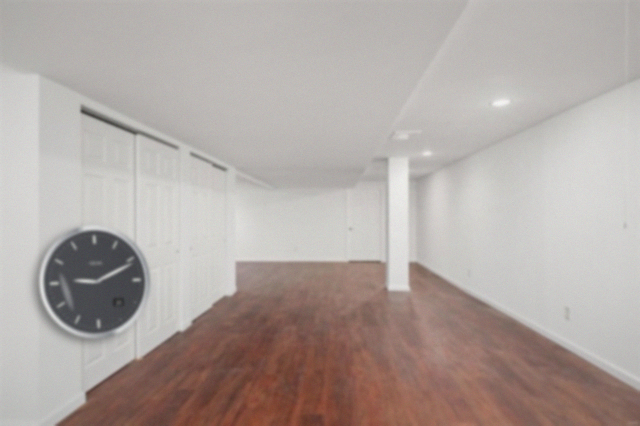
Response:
{"hour": 9, "minute": 11}
